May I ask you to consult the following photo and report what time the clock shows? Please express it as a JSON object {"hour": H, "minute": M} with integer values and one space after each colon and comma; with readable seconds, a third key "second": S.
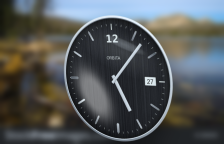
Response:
{"hour": 5, "minute": 7}
